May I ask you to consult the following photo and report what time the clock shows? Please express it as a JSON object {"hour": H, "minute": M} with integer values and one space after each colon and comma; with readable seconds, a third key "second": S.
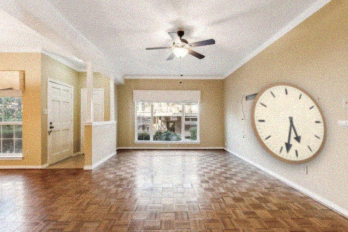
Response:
{"hour": 5, "minute": 33}
